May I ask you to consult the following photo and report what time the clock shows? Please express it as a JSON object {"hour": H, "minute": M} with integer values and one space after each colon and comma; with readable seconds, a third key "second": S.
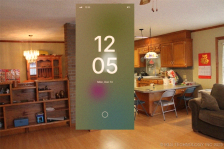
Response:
{"hour": 12, "minute": 5}
